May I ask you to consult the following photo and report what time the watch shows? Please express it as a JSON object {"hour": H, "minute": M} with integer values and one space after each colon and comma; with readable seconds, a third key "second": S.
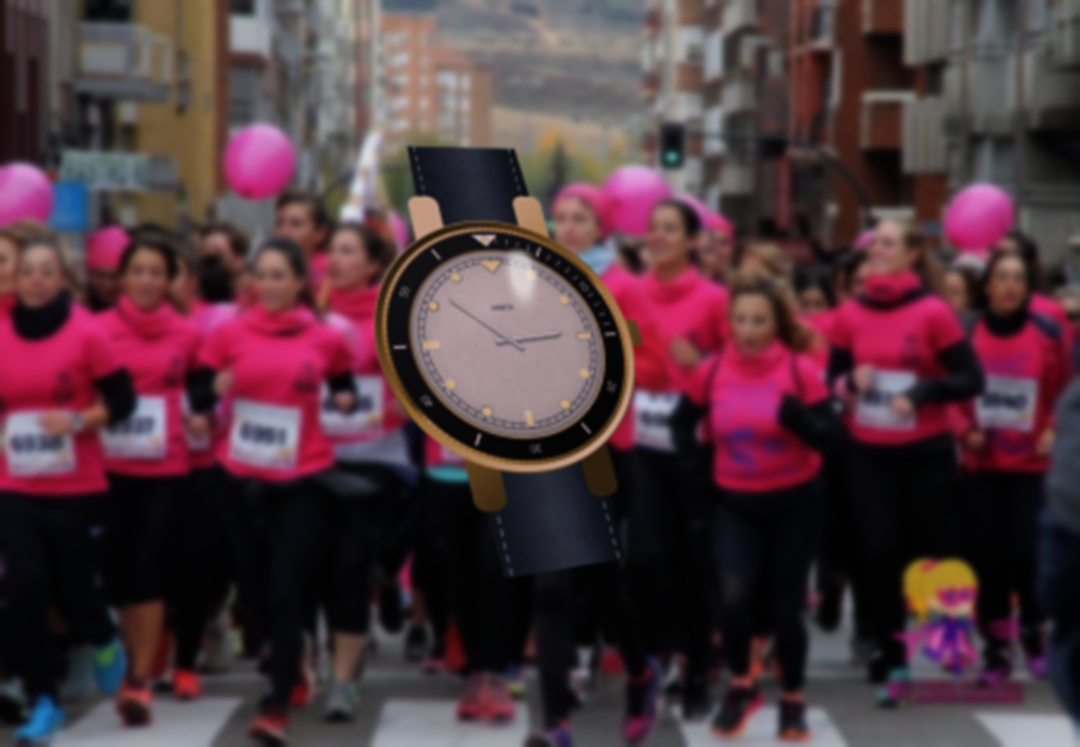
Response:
{"hour": 2, "minute": 52}
